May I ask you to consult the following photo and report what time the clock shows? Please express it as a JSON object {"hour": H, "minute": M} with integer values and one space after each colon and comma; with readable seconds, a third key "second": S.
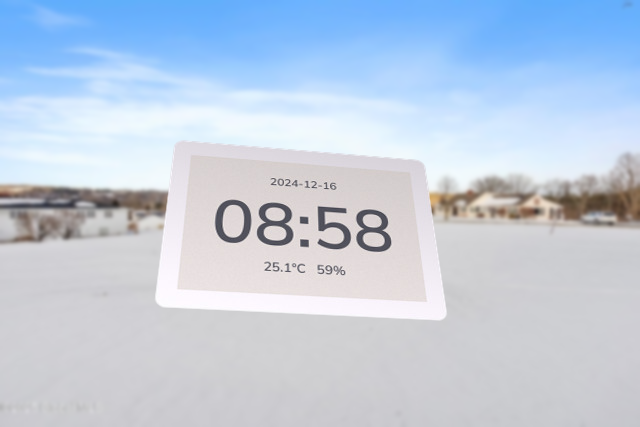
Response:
{"hour": 8, "minute": 58}
